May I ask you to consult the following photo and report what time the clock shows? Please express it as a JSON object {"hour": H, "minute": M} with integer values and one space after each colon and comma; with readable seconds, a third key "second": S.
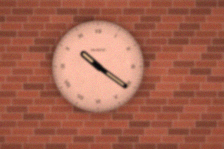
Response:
{"hour": 10, "minute": 21}
